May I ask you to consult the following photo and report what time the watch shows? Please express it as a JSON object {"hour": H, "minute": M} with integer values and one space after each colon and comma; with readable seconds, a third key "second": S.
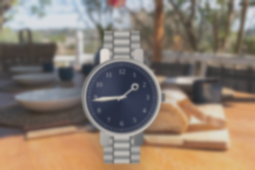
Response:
{"hour": 1, "minute": 44}
